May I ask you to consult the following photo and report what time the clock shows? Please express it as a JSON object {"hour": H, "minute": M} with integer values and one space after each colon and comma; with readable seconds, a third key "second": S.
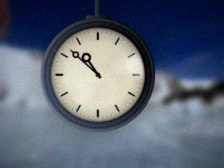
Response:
{"hour": 10, "minute": 52}
